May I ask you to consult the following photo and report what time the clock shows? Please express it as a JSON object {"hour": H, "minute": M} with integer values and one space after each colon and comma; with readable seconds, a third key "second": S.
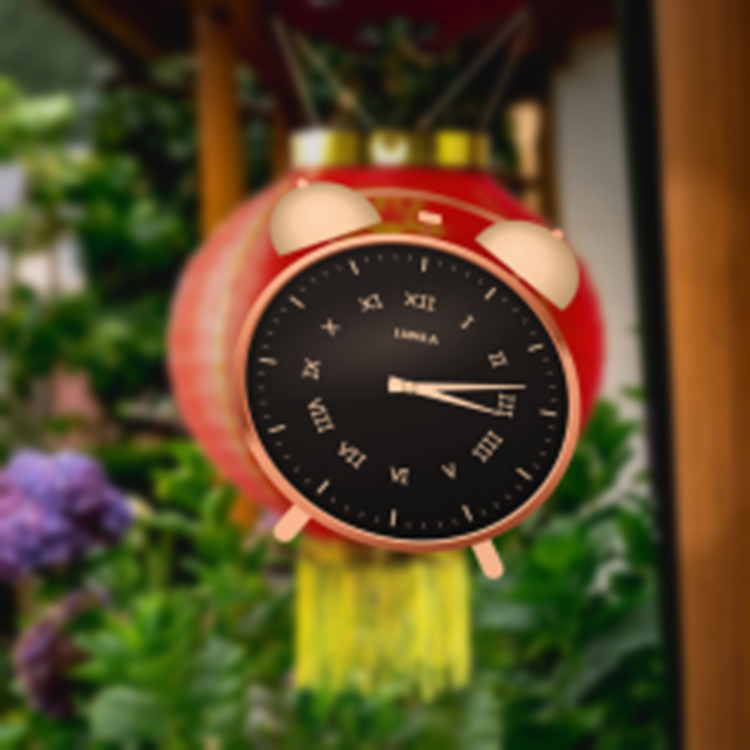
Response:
{"hour": 3, "minute": 13}
